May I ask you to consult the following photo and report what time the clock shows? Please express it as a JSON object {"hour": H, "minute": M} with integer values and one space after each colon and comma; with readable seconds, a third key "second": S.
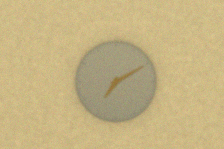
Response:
{"hour": 7, "minute": 10}
